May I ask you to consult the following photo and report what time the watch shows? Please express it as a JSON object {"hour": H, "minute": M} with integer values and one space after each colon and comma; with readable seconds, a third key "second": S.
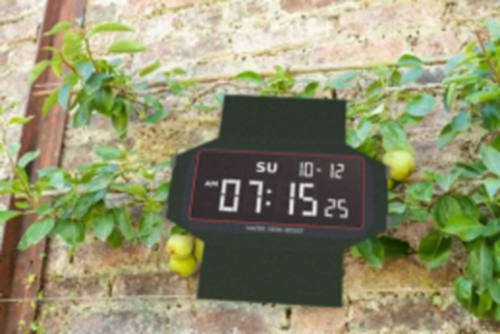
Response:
{"hour": 7, "minute": 15, "second": 25}
